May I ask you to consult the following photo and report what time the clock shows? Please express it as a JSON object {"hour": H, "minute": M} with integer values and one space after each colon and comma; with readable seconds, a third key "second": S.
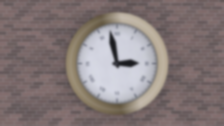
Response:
{"hour": 2, "minute": 58}
